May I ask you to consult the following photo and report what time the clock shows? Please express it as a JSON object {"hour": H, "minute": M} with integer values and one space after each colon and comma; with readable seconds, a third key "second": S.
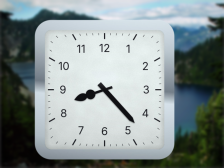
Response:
{"hour": 8, "minute": 23}
